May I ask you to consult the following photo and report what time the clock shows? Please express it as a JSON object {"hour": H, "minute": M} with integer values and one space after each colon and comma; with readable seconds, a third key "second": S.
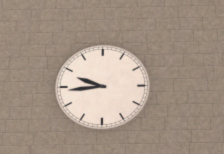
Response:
{"hour": 9, "minute": 44}
